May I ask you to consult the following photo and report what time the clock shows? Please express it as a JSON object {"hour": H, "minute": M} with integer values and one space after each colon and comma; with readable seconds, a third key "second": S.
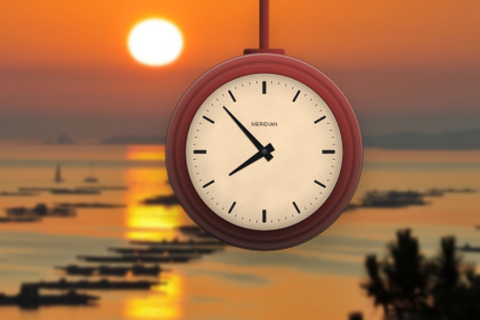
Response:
{"hour": 7, "minute": 53}
